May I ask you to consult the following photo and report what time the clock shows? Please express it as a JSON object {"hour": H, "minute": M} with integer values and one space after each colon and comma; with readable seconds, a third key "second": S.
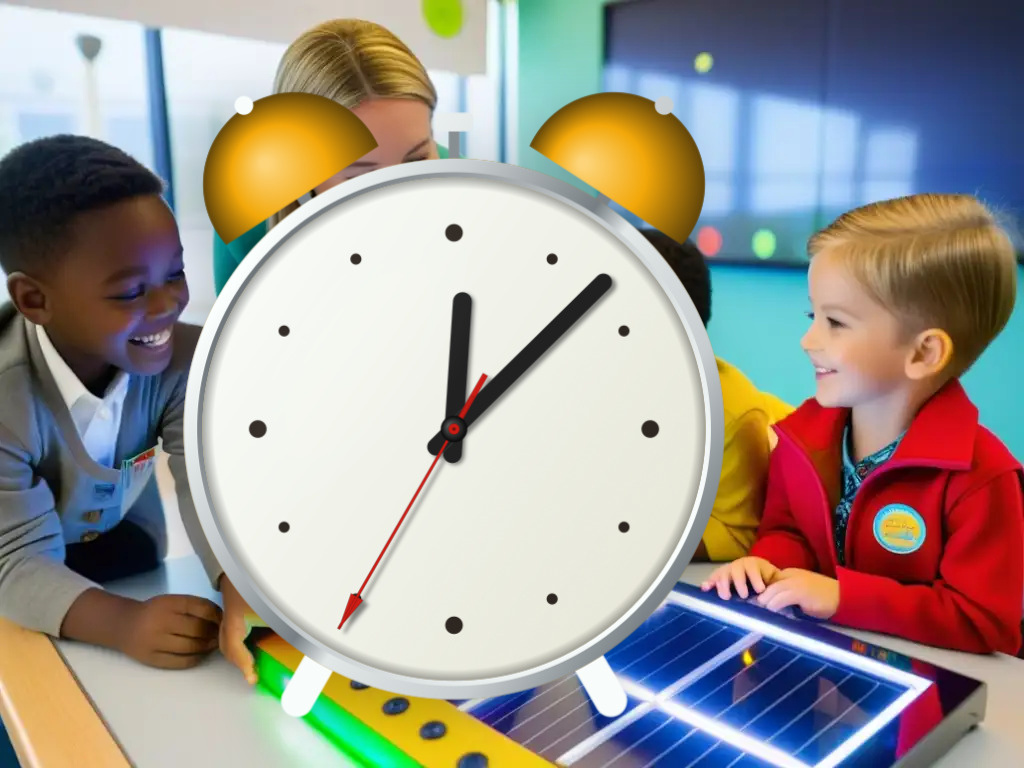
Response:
{"hour": 12, "minute": 7, "second": 35}
